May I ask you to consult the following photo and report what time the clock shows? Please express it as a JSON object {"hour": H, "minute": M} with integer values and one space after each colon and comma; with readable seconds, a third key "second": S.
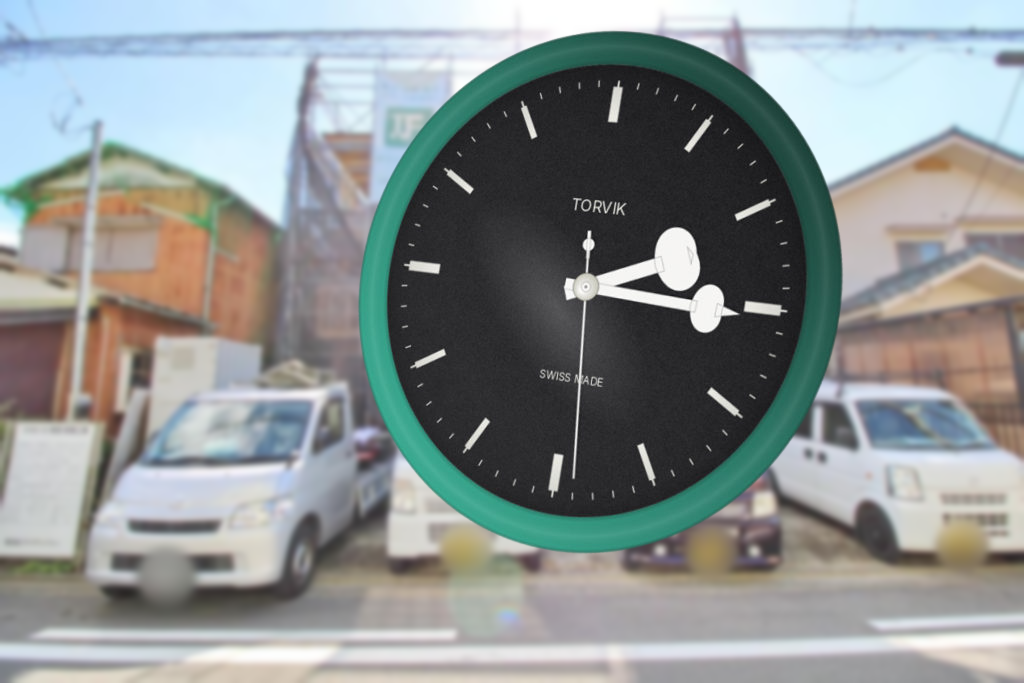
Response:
{"hour": 2, "minute": 15, "second": 29}
